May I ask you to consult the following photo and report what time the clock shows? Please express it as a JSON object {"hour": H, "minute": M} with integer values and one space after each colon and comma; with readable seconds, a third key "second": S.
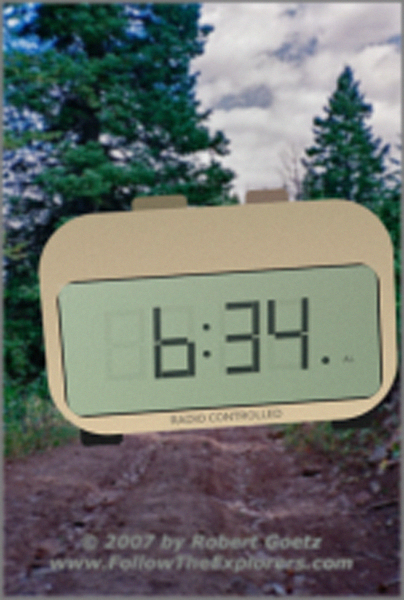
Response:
{"hour": 6, "minute": 34}
